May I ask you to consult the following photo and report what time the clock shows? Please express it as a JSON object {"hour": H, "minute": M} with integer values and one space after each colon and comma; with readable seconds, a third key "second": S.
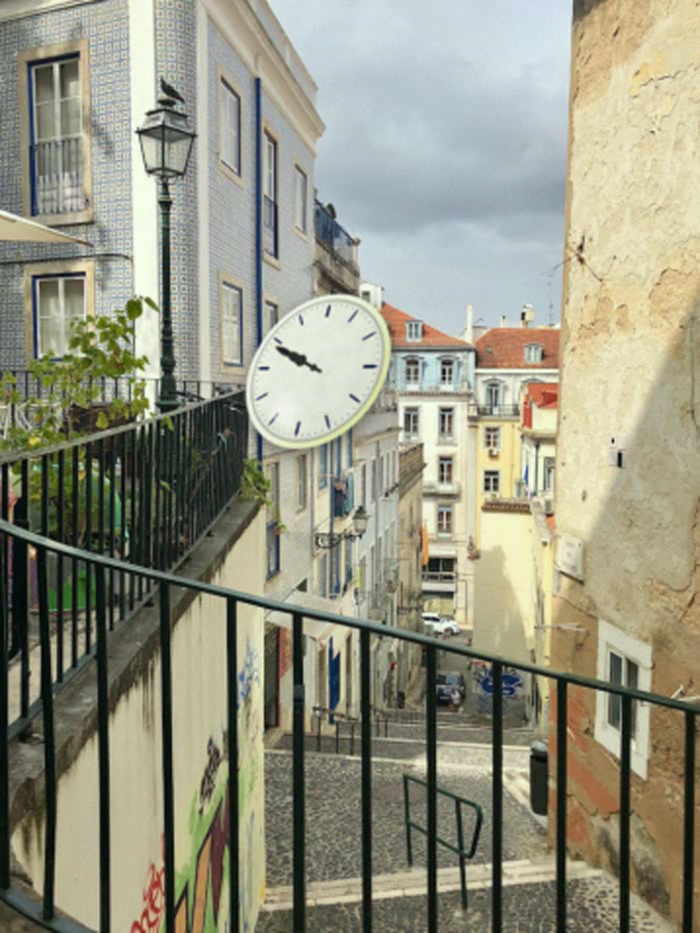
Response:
{"hour": 9, "minute": 49}
